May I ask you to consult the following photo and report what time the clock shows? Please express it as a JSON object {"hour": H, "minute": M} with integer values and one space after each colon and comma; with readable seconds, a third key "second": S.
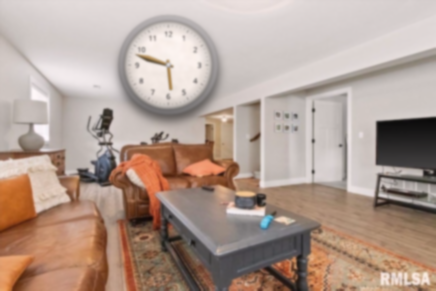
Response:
{"hour": 5, "minute": 48}
